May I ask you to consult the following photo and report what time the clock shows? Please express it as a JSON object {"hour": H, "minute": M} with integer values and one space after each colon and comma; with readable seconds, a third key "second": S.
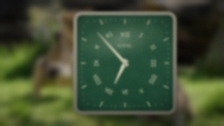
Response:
{"hour": 6, "minute": 53}
